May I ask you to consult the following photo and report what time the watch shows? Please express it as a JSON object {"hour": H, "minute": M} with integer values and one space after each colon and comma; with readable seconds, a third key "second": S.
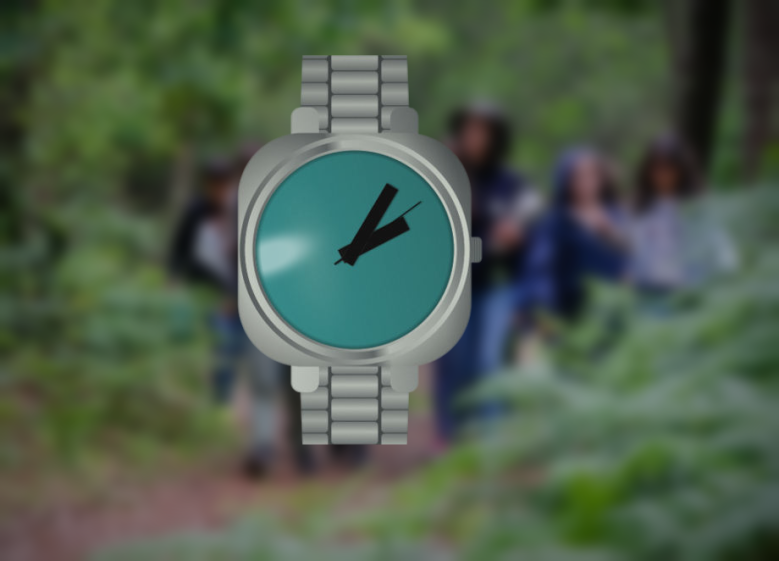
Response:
{"hour": 2, "minute": 5, "second": 9}
